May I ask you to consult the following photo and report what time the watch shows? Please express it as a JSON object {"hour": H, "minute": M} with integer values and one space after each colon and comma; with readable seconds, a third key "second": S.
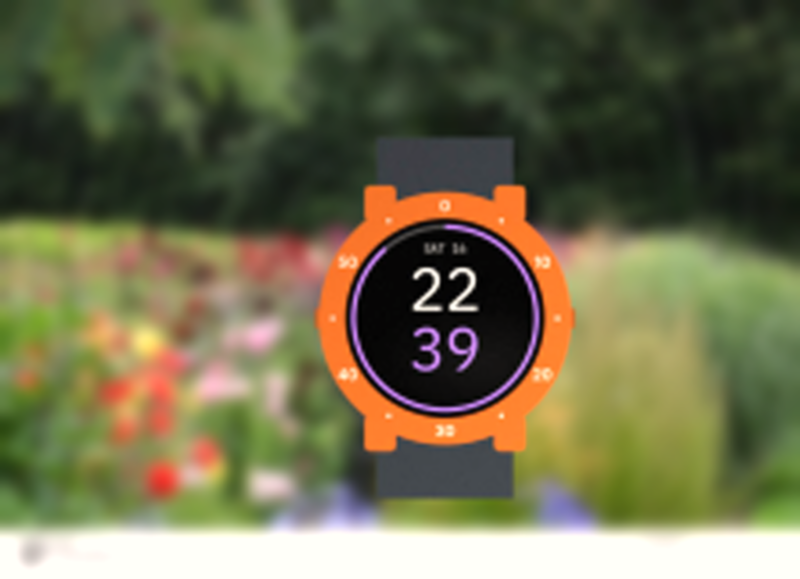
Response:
{"hour": 22, "minute": 39}
